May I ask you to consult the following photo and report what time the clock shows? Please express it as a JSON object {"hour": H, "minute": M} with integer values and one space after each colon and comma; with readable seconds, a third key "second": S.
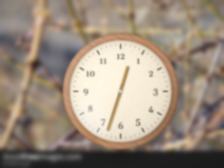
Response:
{"hour": 12, "minute": 33}
